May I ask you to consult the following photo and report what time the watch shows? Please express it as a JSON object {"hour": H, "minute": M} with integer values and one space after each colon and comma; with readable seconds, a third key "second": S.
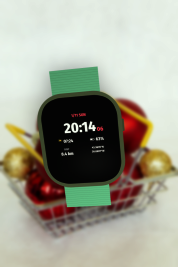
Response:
{"hour": 20, "minute": 14}
